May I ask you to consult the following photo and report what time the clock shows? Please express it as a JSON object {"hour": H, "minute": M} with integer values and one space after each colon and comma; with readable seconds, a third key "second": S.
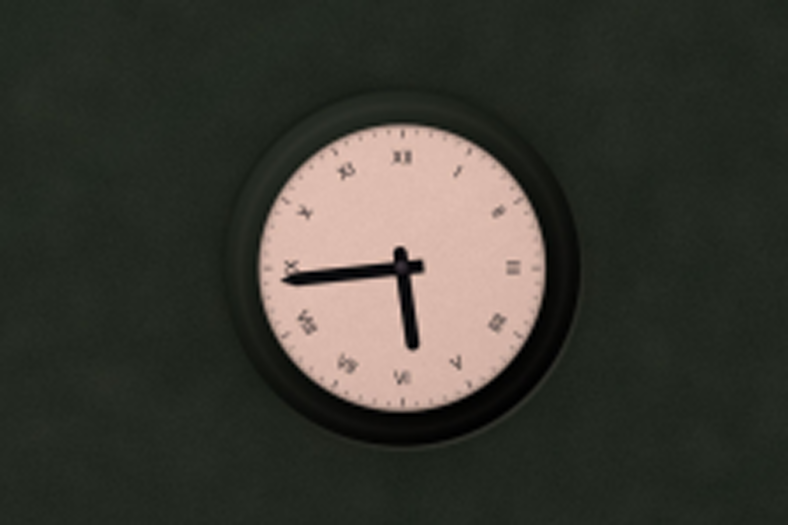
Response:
{"hour": 5, "minute": 44}
